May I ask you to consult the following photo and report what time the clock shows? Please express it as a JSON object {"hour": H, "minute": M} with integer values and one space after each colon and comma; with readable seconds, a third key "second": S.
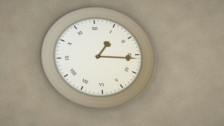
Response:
{"hour": 1, "minute": 16}
